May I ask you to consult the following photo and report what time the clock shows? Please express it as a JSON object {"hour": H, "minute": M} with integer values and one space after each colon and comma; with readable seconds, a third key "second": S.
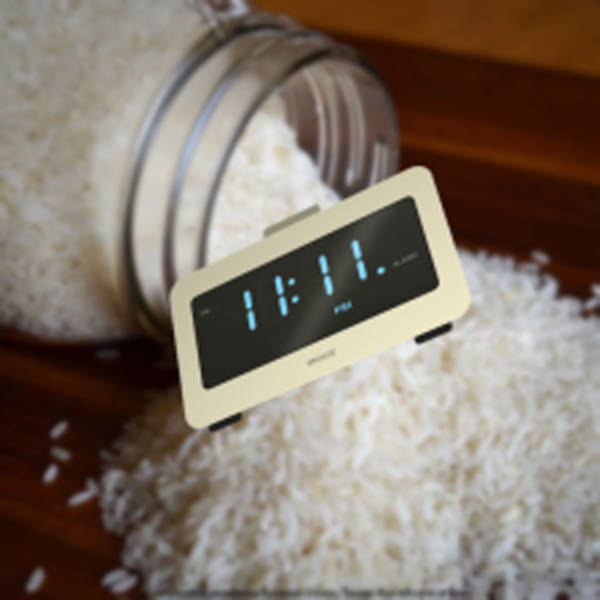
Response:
{"hour": 11, "minute": 11}
